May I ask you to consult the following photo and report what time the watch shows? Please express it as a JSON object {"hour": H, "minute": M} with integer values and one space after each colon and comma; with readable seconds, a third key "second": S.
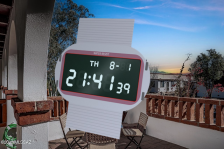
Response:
{"hour": 21, "minute": 41, "second": 39}
